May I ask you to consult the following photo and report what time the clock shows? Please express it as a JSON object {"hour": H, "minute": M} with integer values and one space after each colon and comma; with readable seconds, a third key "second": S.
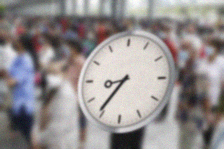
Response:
{"hour": 8, "minute": 36}
